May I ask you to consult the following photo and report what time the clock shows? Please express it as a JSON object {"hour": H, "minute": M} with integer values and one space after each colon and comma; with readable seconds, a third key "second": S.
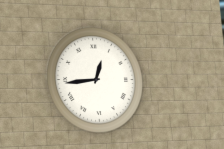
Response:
{"hour": 12, "minute": 44}
